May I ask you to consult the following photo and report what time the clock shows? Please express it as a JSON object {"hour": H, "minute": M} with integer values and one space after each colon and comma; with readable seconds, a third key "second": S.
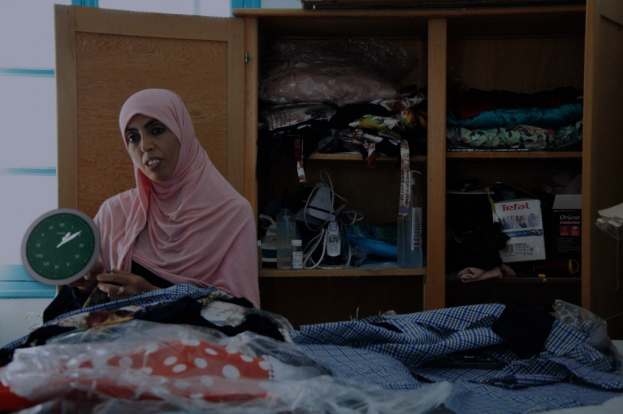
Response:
{"hour": 1, "minute": 9}
